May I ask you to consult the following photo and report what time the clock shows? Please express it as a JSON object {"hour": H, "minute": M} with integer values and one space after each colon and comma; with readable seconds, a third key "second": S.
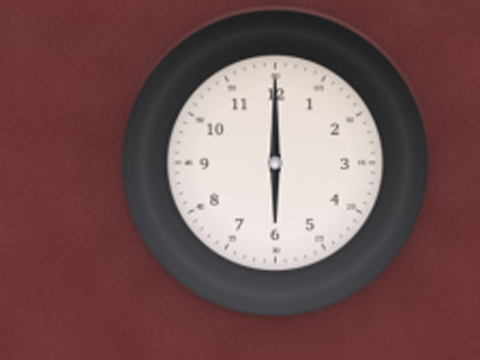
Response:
{"hour": 6, "minute": 0}
